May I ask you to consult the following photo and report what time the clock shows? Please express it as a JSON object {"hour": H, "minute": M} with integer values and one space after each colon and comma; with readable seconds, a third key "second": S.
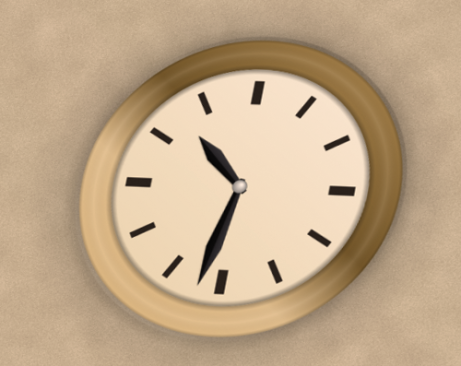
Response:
{"hour": 10, "minute": 32}
